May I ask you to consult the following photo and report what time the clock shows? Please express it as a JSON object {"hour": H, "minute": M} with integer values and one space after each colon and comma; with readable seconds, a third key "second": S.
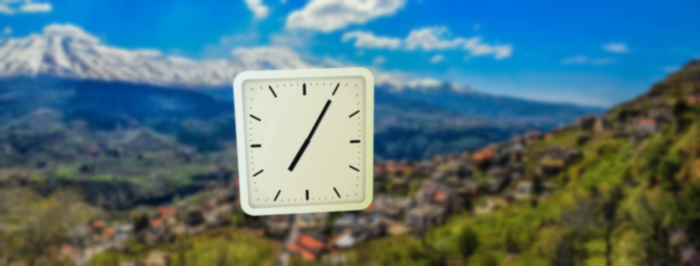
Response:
{"hour": 7, "minute": 5}
